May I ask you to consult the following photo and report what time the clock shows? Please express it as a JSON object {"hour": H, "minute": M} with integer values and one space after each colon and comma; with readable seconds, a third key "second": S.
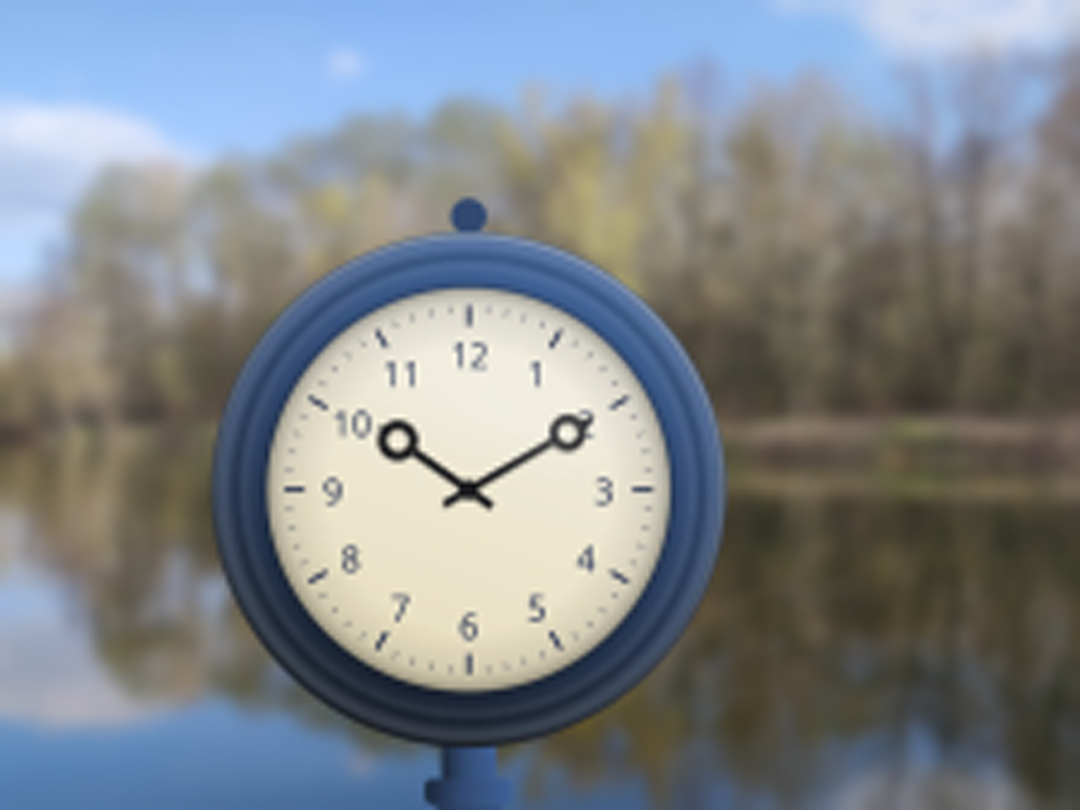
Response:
{"hour": 10, "minute": 10}
